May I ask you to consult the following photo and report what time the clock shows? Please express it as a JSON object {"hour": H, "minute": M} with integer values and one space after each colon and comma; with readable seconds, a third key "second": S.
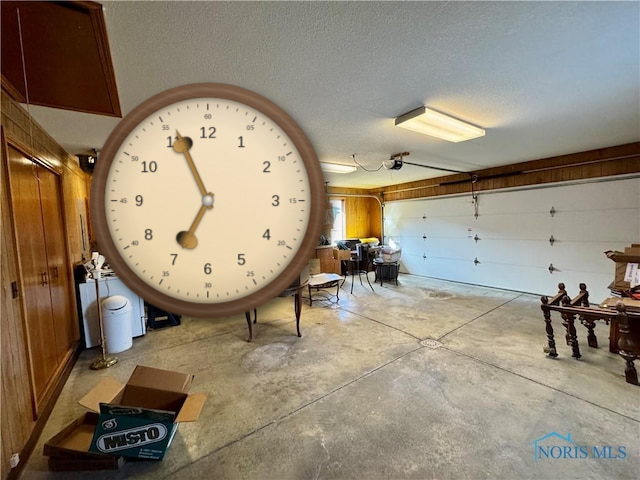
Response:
{"hour": 6, "minute": 56}
